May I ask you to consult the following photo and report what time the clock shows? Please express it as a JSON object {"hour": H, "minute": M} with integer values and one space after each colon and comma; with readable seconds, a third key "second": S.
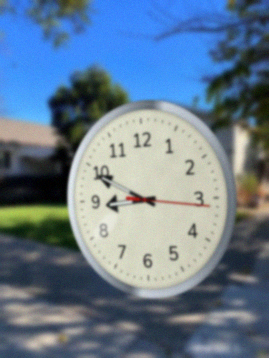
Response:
{"hour": 8, "minute": 49, "second": 16}
